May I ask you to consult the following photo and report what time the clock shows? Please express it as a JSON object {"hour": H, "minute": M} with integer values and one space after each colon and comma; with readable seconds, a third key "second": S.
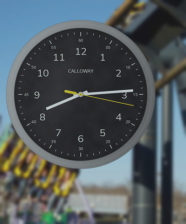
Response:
{"hour": 8, "minute": 14, "second": 17}
